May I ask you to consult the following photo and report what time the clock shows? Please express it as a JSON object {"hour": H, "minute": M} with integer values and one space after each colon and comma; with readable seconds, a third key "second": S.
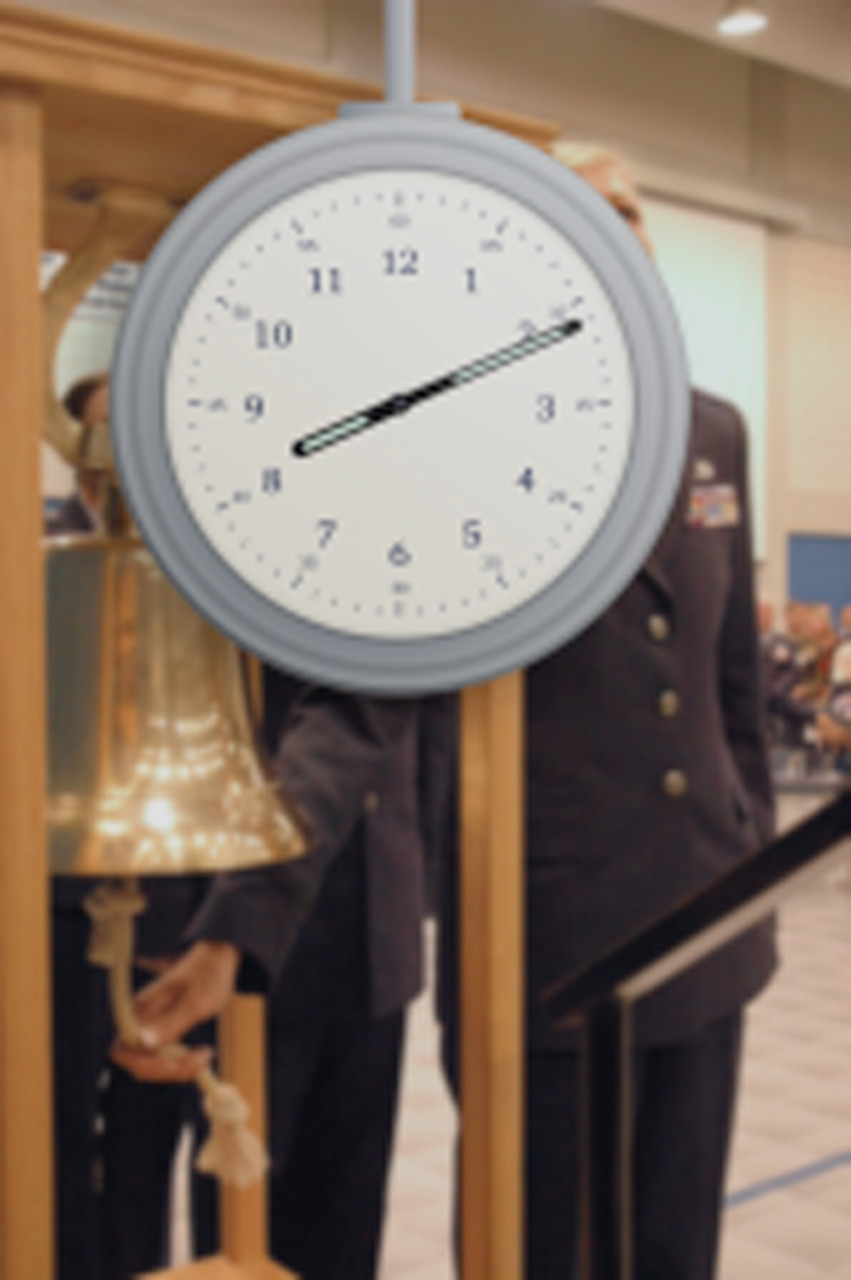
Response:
{"hour": 8, "minute": 11}
